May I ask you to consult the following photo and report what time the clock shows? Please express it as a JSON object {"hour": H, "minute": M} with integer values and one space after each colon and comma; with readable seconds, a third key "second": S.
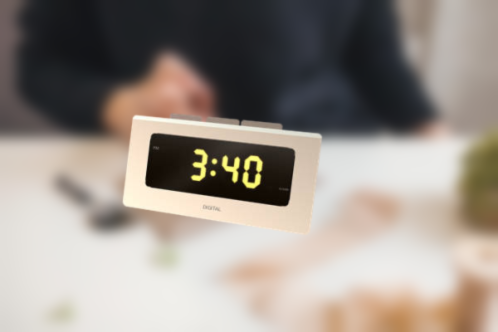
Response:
{"hour": 3, "minute": 40}
